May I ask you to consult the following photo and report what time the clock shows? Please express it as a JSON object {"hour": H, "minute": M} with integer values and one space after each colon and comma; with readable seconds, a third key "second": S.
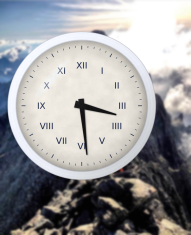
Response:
{"hour": 3, "minute": 29}
